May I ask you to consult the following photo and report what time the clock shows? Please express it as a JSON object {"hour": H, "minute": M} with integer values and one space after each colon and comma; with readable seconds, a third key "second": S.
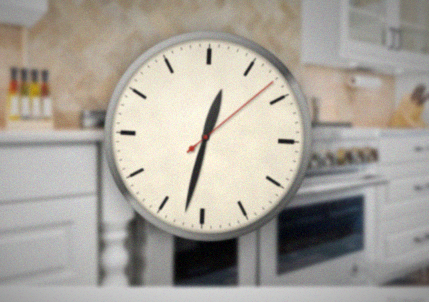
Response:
{"hour": 12, "minute": 32, "second": 8}
